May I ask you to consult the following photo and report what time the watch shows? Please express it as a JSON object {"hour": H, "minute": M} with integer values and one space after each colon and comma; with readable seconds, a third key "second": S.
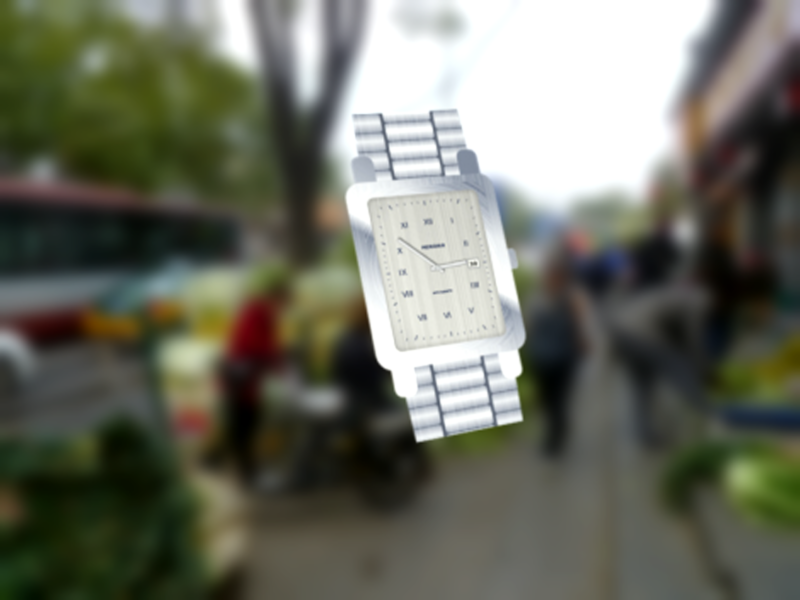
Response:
{"hour": 2, "minute": 52}
